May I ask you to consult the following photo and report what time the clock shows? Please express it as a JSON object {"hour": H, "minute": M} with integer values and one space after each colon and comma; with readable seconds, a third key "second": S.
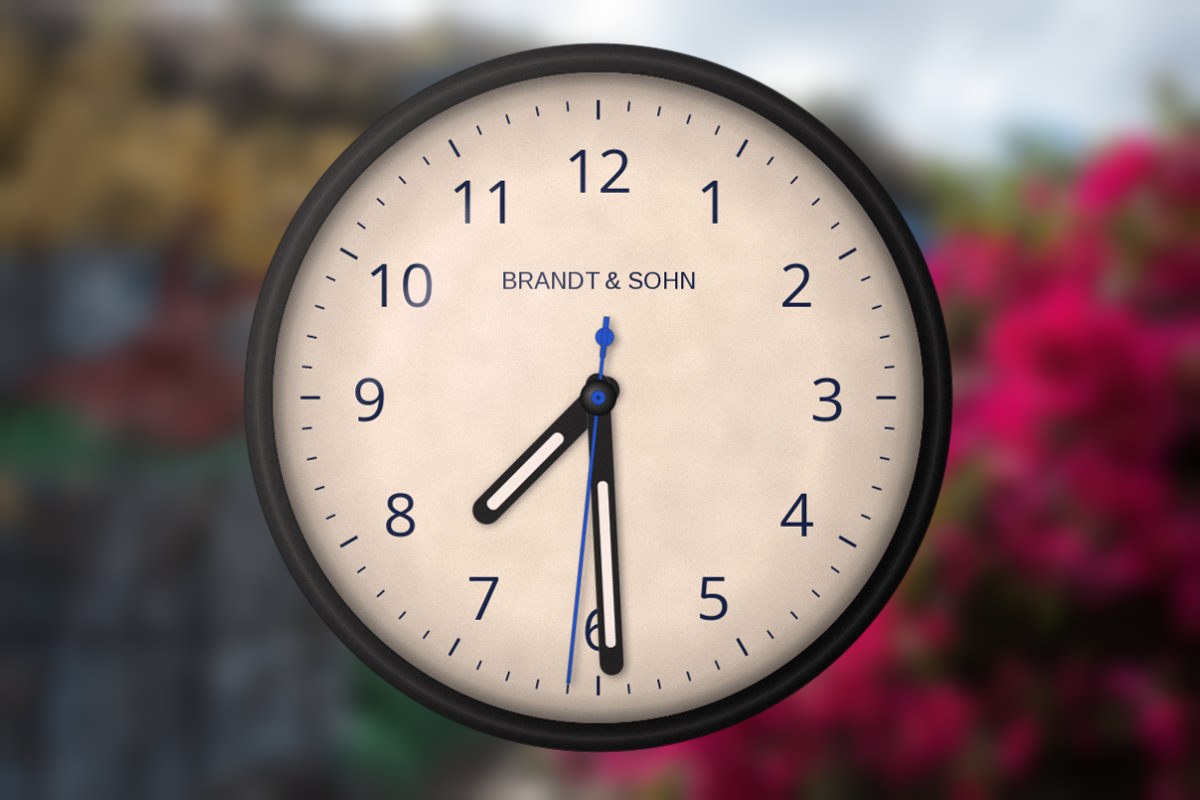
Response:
{"hour": 7, "minute": 29, "second": 31}
